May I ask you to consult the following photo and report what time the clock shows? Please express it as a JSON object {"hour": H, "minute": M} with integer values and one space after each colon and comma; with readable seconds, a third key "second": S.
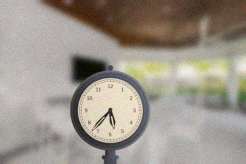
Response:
{"hour": 5, "minute": 37}
